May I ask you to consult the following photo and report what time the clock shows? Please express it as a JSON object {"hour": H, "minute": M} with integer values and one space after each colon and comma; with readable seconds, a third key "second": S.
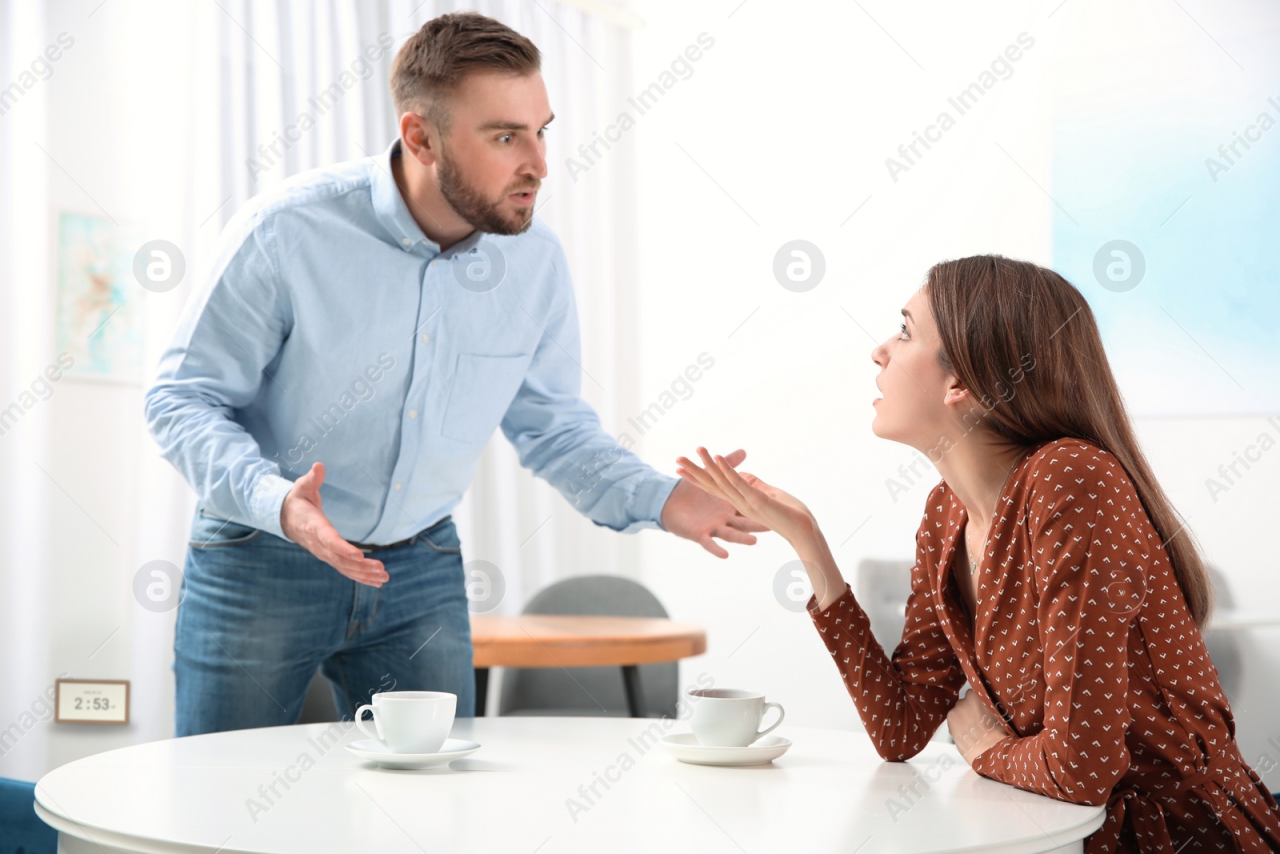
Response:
{"hour": 2, "minute": 53}
